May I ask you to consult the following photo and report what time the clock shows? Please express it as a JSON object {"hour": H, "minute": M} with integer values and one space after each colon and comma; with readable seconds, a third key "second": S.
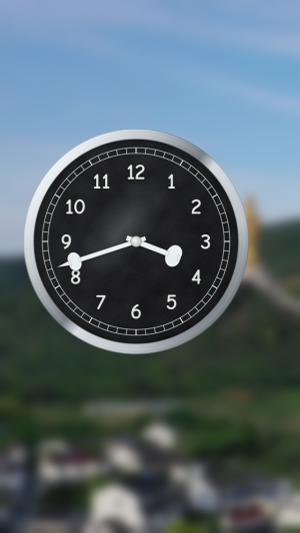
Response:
{"hour": 3, "minute": 42}
